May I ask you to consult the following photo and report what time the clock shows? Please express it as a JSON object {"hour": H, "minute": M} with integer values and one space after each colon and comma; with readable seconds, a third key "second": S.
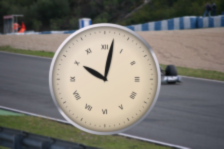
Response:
{"hour": 10, "minute": 2}
